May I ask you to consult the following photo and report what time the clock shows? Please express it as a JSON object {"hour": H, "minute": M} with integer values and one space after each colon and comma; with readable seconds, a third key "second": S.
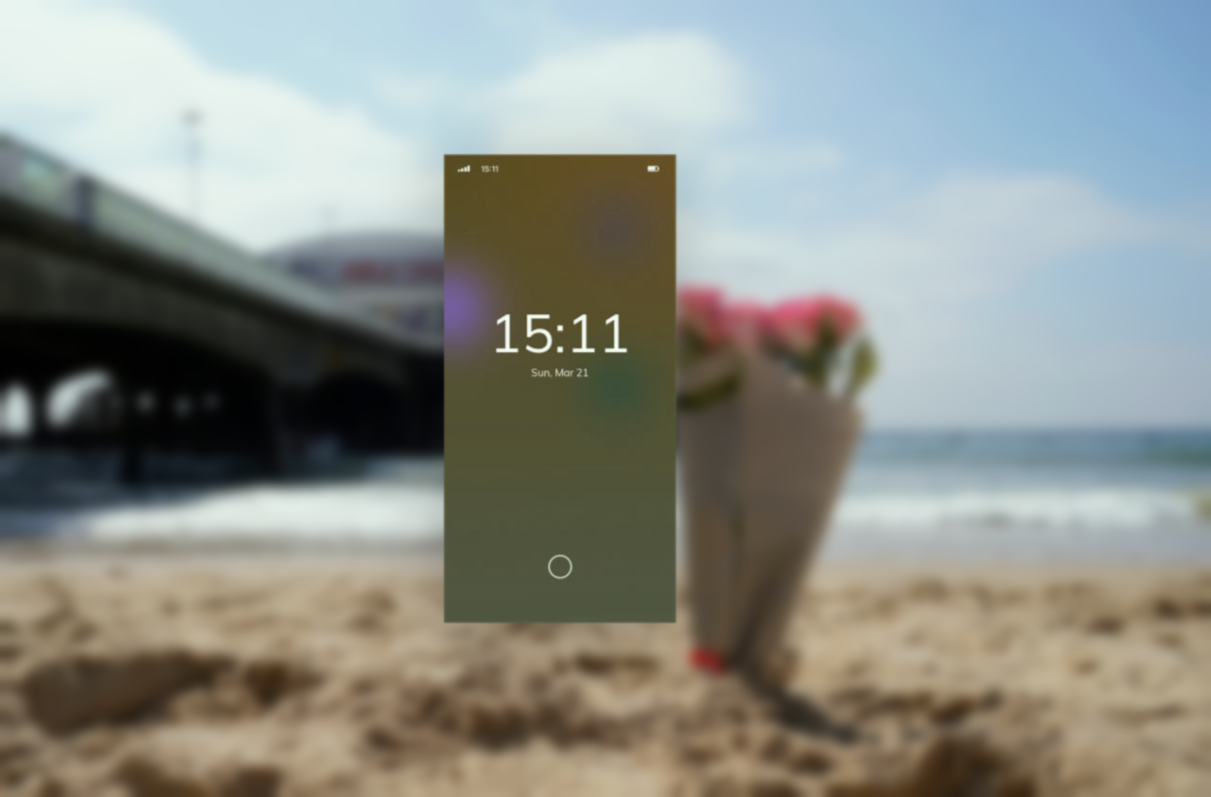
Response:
{"hour": 15, "minute": 11}
